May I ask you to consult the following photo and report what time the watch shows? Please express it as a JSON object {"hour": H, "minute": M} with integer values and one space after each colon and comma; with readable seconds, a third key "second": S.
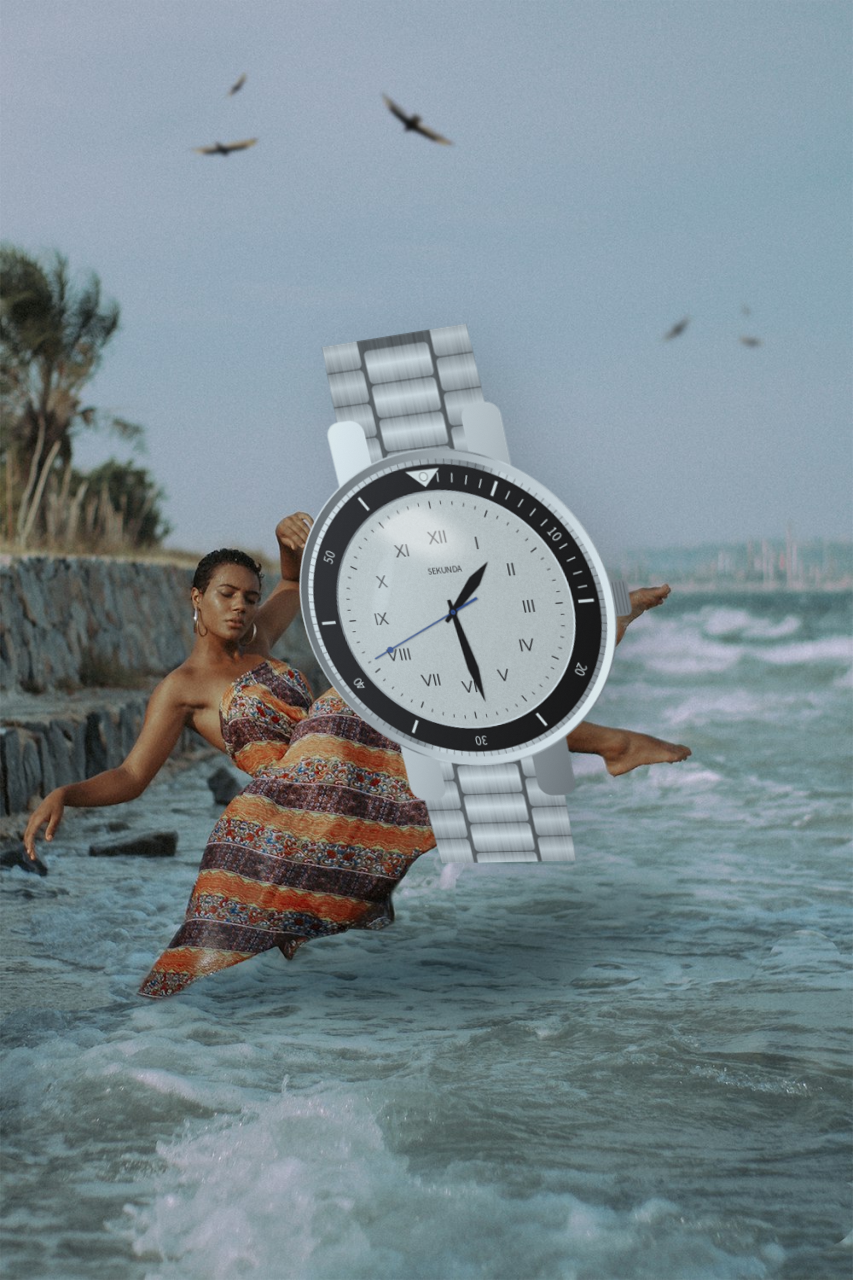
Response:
{"hour": 1, "minute": 28, "second": 41}
